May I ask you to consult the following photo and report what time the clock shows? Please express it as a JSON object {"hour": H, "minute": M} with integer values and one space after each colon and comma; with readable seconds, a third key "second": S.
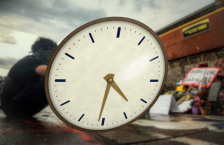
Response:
{"hour": 4, "minute": 31}
